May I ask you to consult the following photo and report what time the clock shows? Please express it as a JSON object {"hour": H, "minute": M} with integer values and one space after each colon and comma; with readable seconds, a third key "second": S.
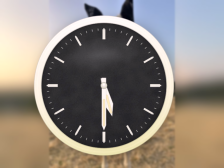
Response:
{"hour": 5, "minute": 30}
